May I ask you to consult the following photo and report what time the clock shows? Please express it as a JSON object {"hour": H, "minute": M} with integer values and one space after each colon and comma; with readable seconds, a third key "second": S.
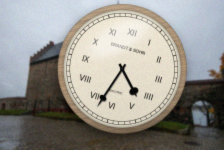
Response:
{"hour": 4, "minute": 33}
